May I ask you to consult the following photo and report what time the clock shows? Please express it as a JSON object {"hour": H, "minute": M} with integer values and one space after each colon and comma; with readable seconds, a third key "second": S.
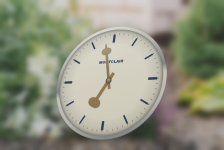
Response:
{"hour": 6, "minute": 58}
